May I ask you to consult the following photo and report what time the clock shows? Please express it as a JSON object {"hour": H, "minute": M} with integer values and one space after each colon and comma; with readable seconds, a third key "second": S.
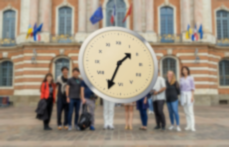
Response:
{"hour": 1, "minute": 34}
